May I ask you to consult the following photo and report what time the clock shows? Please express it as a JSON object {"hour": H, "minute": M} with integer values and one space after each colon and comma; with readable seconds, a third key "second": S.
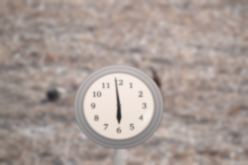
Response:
{"hour": 5, "minute": 59}
